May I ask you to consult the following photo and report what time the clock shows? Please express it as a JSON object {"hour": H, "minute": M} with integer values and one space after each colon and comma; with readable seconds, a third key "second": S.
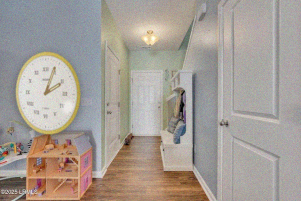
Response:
{"hour": 2, "minute": 4}
